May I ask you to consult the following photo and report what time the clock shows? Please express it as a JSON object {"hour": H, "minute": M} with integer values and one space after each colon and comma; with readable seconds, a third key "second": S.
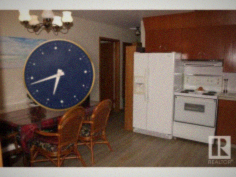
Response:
{"hour": 6, "minute": 43}
